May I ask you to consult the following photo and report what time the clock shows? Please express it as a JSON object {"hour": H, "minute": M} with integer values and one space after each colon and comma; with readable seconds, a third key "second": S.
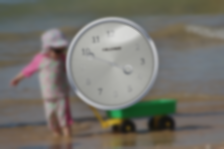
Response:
{"hour": 3, "minute": 49}
